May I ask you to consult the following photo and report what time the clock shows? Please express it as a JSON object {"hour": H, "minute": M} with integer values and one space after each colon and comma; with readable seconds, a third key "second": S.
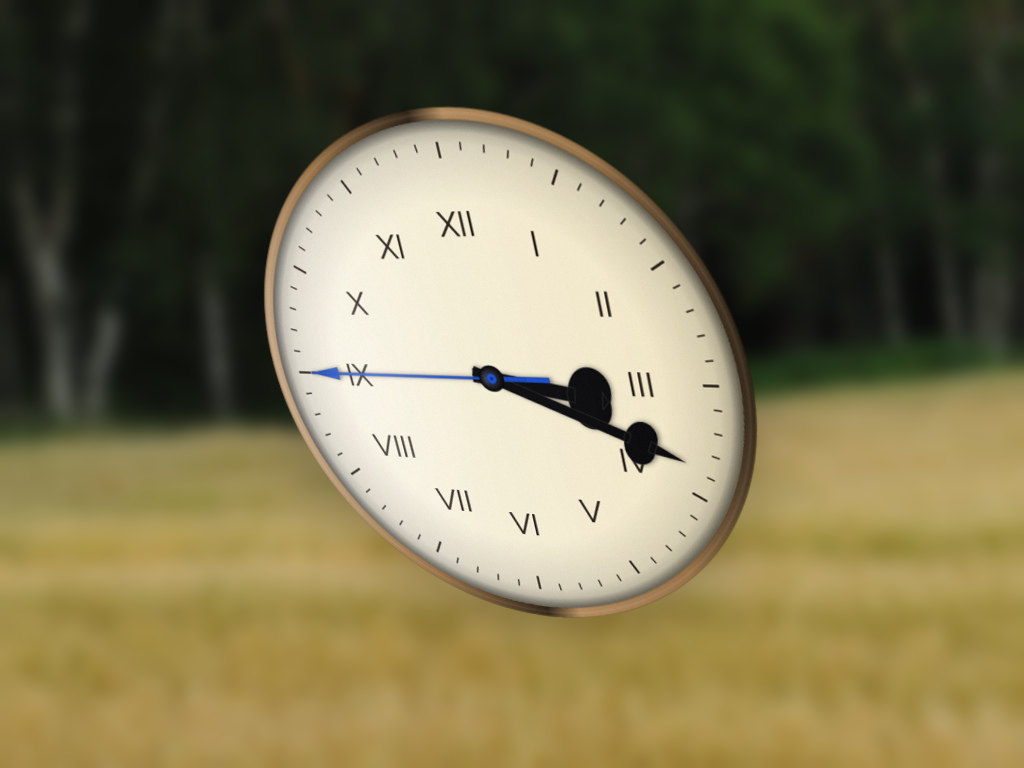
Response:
{"hour": 3, "minute": 18, "second": 45}
